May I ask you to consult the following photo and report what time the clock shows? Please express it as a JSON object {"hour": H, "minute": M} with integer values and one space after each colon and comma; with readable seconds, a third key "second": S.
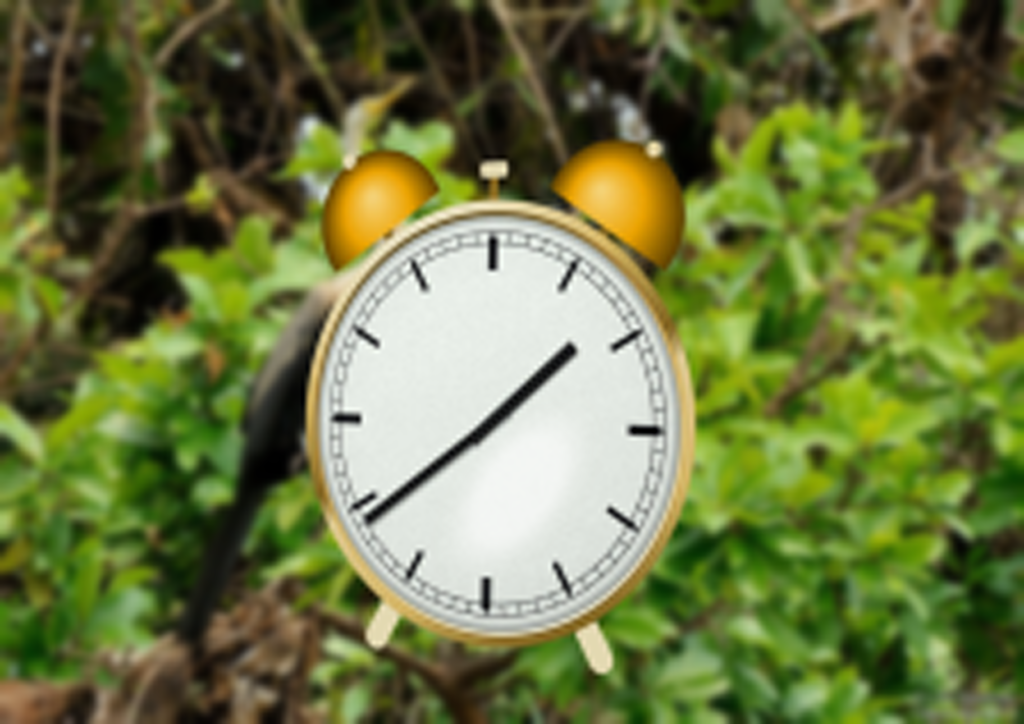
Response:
{"hour": 1, "minute": 39}
